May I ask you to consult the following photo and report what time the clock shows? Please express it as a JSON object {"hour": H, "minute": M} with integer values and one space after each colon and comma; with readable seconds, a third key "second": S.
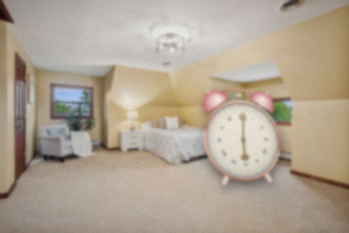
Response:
{"hour": 6, "minute": 1}
